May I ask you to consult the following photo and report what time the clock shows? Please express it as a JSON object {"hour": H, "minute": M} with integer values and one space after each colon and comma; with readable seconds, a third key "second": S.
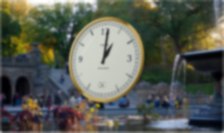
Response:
{"hour": 1, "minute": 1}
